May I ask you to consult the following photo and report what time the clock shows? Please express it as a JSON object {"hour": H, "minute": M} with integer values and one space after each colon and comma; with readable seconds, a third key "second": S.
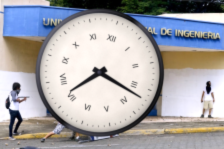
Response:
{"hour": 7, "minute": 17}
